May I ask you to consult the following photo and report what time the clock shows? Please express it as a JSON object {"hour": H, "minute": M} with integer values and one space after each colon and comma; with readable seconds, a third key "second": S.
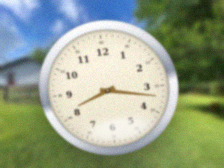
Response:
{"hour": 8, "minute": 17}
